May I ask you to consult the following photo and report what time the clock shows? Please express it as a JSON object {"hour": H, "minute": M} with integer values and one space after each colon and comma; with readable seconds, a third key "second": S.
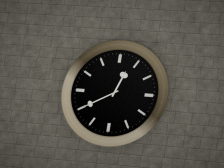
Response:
{"hour": 12, "minute": 40}
